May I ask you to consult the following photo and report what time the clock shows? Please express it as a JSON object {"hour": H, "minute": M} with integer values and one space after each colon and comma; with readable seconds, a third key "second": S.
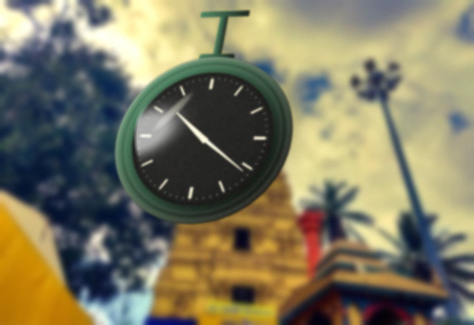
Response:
{"hour": 10, "minute": 21}
